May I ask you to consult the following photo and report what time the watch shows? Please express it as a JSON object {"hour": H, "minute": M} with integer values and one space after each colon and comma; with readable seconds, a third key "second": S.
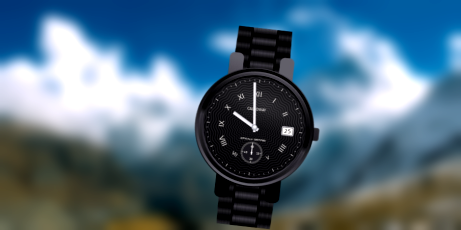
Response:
{"hour": 9, "minute": 59}
